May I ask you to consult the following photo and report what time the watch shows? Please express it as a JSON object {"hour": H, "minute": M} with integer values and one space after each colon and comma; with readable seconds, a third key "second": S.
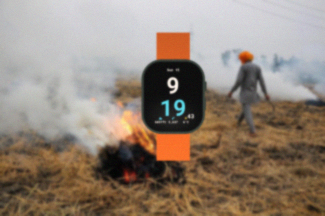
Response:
{"hour": 9, "minute": 19}
